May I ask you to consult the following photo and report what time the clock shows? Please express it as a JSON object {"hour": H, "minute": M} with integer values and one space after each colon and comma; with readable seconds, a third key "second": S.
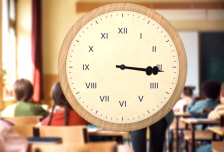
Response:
{"hour": 3, "minute": 16}
